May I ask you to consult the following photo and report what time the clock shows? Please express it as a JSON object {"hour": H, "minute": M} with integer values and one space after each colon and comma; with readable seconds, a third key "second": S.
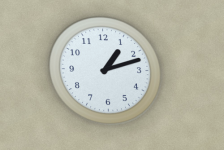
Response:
{"hour": 1, "minute": 12}
